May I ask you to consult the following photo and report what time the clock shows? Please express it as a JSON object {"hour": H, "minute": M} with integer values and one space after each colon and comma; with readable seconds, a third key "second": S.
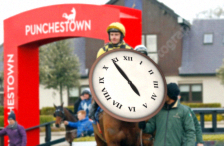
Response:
{"hour": 4, "minute": 54}
